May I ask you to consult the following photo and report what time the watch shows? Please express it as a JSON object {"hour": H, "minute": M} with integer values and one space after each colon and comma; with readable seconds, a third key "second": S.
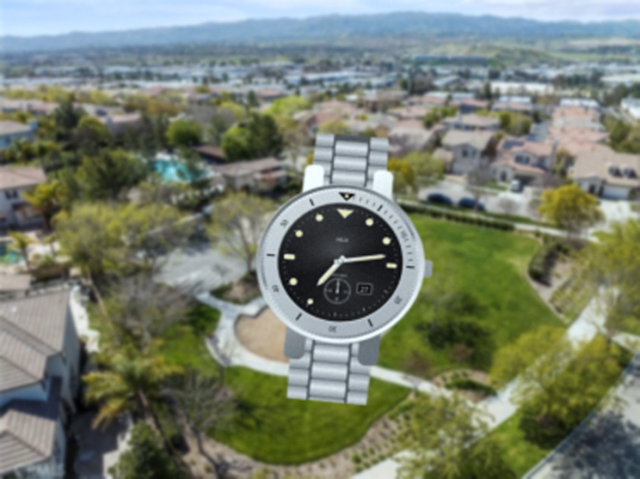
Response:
{"hour": 7, "minute": 13}
